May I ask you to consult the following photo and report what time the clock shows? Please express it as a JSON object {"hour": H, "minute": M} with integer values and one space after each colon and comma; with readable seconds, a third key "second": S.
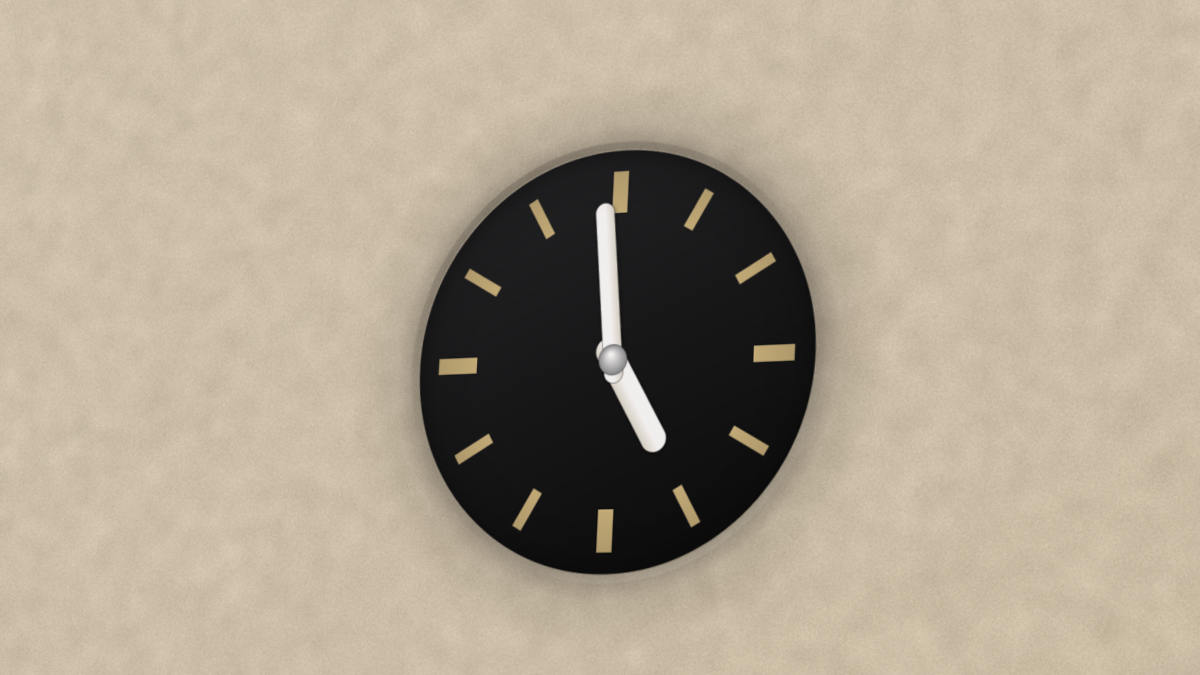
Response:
{"hour": 4, "minute": 59}
